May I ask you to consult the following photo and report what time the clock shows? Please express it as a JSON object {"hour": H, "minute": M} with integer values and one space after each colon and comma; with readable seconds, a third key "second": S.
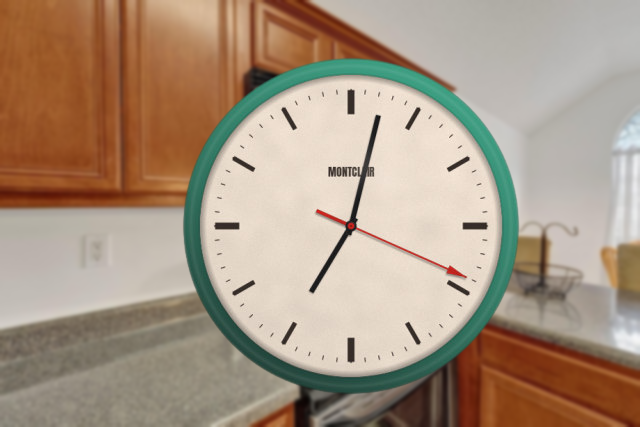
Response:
{"hour": 7, "minute": 2, "second": 19}
